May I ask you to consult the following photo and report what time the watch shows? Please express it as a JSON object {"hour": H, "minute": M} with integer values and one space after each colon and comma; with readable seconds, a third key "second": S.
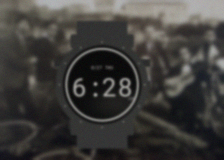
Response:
{"hour": 6, "minute": 28}
